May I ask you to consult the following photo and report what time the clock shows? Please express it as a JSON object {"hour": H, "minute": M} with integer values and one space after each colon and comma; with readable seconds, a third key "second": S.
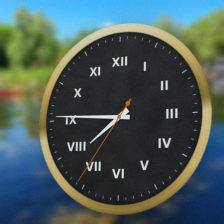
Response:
{"hour": 7, "minute": 45, "second": 36}
